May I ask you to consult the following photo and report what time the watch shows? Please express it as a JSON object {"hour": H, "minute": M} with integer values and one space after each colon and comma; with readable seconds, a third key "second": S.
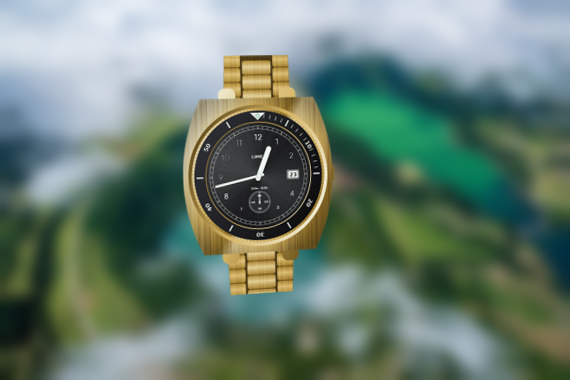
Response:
{"hour": 12, "minute": 43}
